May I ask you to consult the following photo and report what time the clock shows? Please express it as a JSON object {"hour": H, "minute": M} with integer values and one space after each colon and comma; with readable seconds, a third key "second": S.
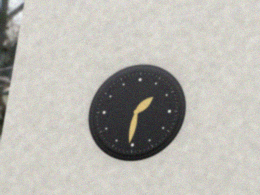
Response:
{"hour": 1, "minute": 31}
